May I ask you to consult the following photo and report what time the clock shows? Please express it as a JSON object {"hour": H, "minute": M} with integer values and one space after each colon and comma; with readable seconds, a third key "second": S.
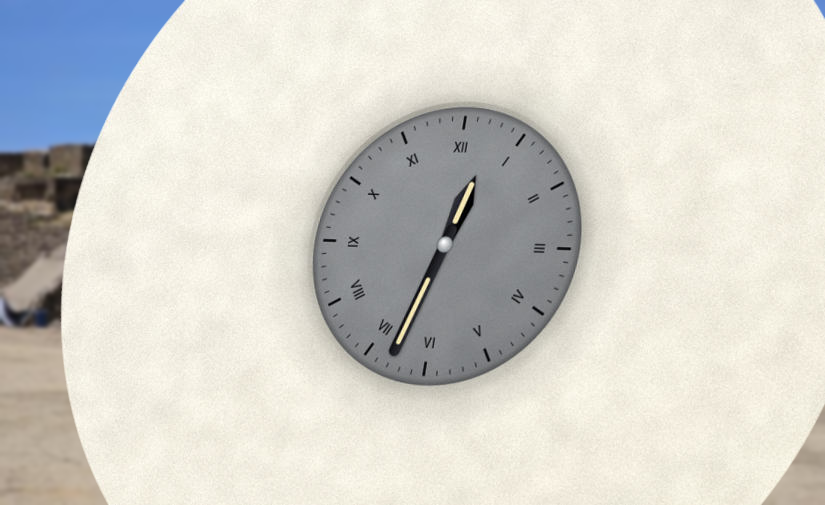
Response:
{"hour": 12, "minute": 33}
